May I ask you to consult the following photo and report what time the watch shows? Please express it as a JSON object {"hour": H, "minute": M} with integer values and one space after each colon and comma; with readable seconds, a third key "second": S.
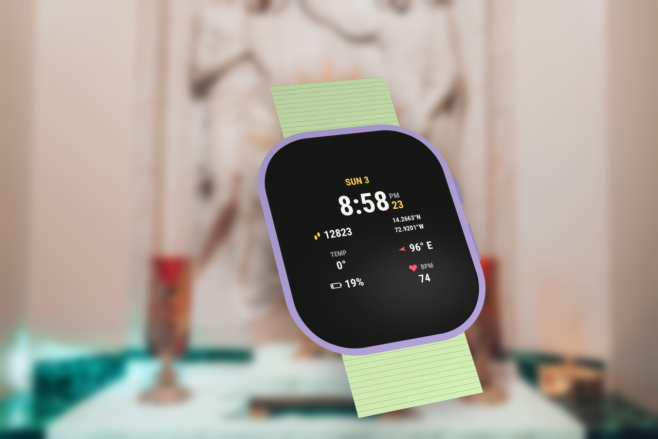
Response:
{"hour": 8, "minute": 58, "second": 23}
